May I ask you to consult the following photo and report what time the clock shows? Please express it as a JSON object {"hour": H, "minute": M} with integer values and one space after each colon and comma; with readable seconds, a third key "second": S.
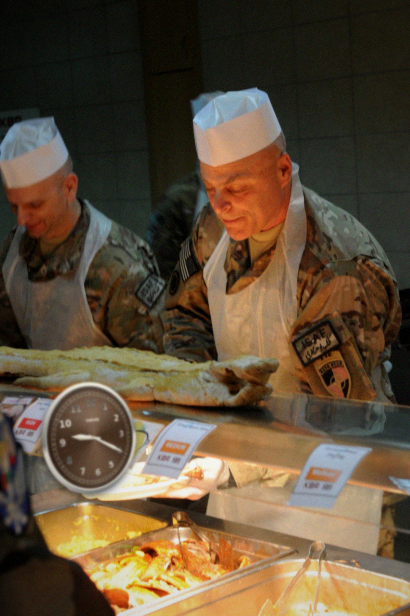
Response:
{"hour": 9, "minute": 20}
